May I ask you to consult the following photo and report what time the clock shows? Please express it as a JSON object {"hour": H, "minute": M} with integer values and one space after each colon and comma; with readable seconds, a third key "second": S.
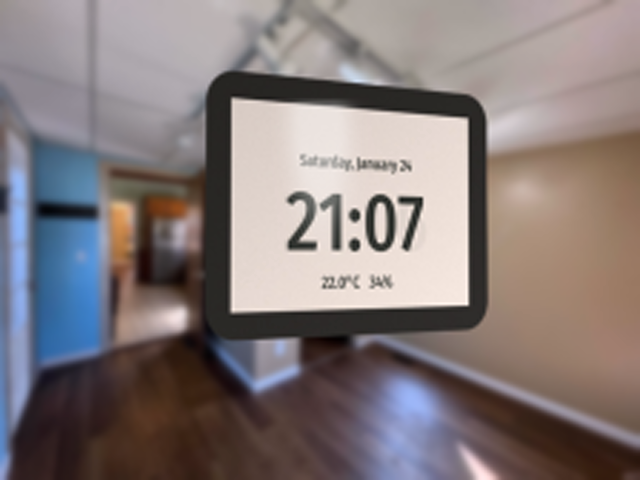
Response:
{"hour": 21, "minute": 7}
